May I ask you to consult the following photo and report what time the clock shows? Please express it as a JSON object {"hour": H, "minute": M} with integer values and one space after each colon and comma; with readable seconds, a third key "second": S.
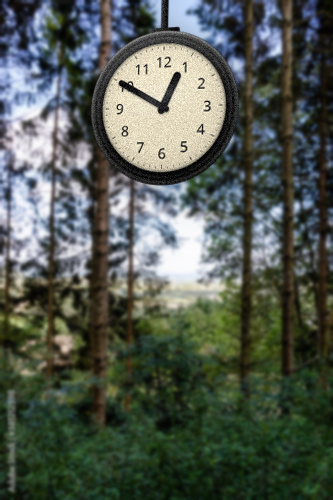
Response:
{"hour": 12, "minute": 50}
